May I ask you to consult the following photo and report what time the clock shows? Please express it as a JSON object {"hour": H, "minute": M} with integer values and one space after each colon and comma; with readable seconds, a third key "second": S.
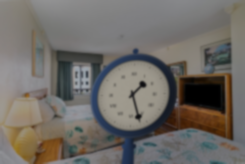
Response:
{"hour": 1, "minute": 27}
